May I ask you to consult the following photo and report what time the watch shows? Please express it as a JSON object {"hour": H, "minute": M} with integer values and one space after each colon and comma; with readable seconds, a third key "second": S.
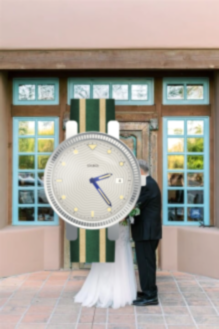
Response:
{"hour": 2, "minute": 24}
